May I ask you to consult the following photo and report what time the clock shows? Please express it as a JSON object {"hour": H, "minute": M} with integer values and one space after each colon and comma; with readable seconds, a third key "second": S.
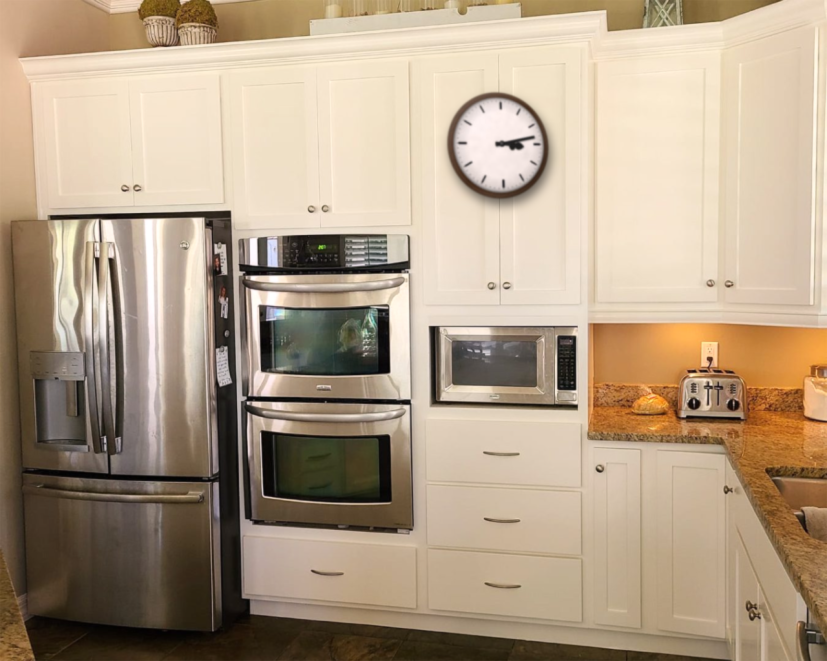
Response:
{"hour": 3, "minute": 13}
